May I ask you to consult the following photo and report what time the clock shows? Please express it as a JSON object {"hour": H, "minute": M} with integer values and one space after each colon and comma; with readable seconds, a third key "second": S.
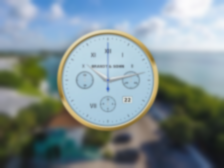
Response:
{"hour": 10, "minute": 13}
